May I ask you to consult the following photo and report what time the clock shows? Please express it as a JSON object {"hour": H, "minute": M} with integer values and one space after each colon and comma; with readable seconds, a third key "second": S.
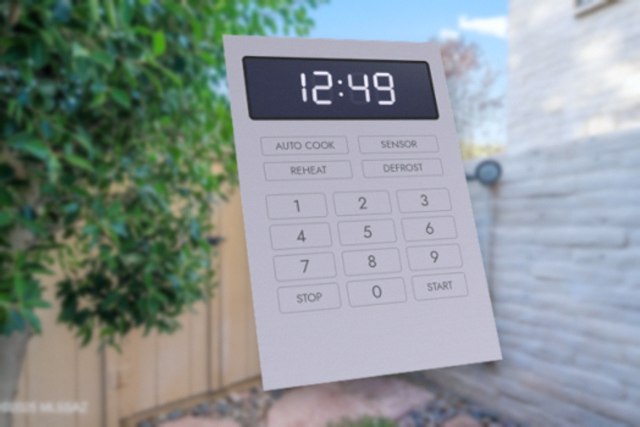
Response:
{"hour": 12, "minute": 49}
